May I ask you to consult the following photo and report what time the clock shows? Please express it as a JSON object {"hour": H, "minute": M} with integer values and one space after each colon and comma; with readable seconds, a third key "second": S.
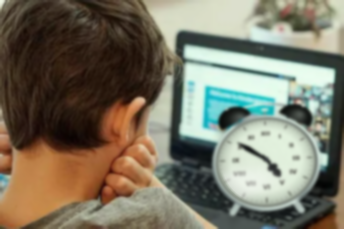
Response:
{"hour": 4, "minute": 51}
